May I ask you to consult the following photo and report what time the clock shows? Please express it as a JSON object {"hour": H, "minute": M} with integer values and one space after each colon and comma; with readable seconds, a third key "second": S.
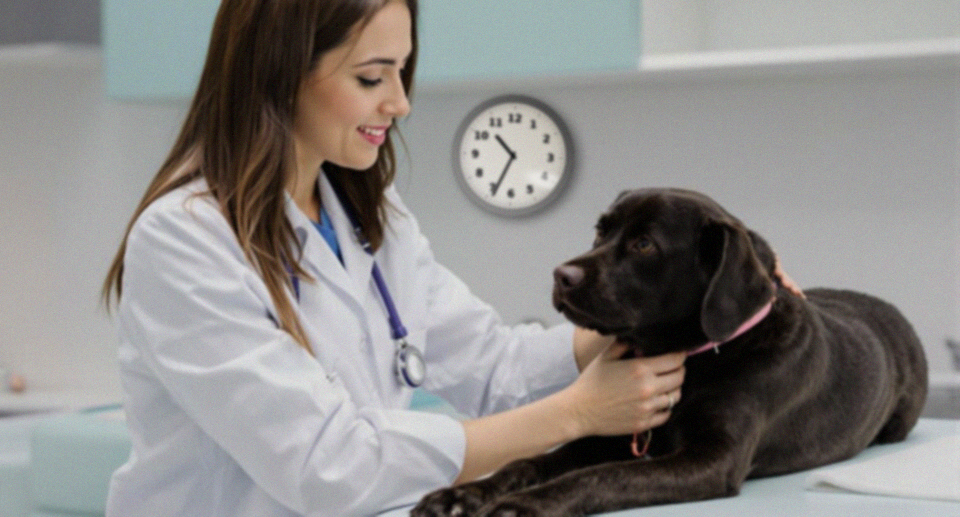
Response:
{"hour": 10, "minute": 34}
